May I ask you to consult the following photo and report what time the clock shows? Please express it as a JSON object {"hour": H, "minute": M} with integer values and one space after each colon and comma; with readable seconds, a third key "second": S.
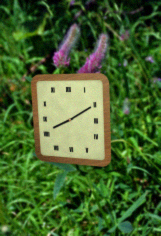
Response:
{"hour": 8, "minute": 10}
